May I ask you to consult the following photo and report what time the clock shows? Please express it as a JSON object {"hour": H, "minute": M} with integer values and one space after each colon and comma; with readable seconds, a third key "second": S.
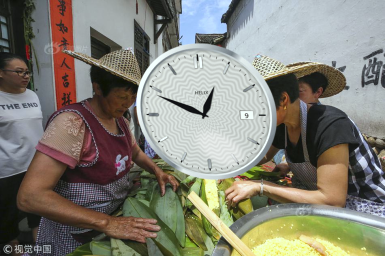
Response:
{"hour": 12, "minute": 49}
